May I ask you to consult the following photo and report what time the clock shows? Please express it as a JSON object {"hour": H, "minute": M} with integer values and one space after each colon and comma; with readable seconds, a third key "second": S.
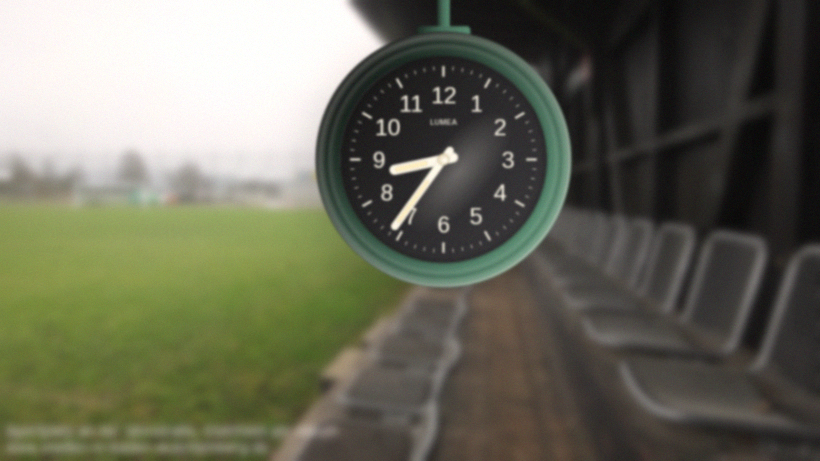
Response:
{"hour": 8, "minute": 36}
